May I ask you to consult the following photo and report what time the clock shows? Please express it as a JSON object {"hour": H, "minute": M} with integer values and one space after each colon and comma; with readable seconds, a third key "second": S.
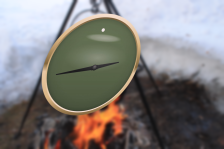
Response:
{"hour": 2, "minute": 44}
